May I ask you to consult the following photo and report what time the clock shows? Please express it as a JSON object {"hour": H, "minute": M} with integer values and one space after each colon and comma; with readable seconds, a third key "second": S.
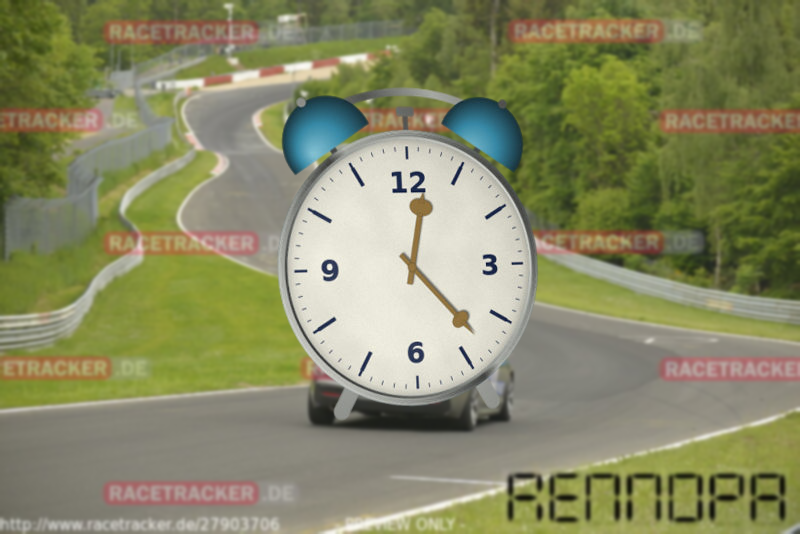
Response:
{"hour": 12, "minute": 23}
